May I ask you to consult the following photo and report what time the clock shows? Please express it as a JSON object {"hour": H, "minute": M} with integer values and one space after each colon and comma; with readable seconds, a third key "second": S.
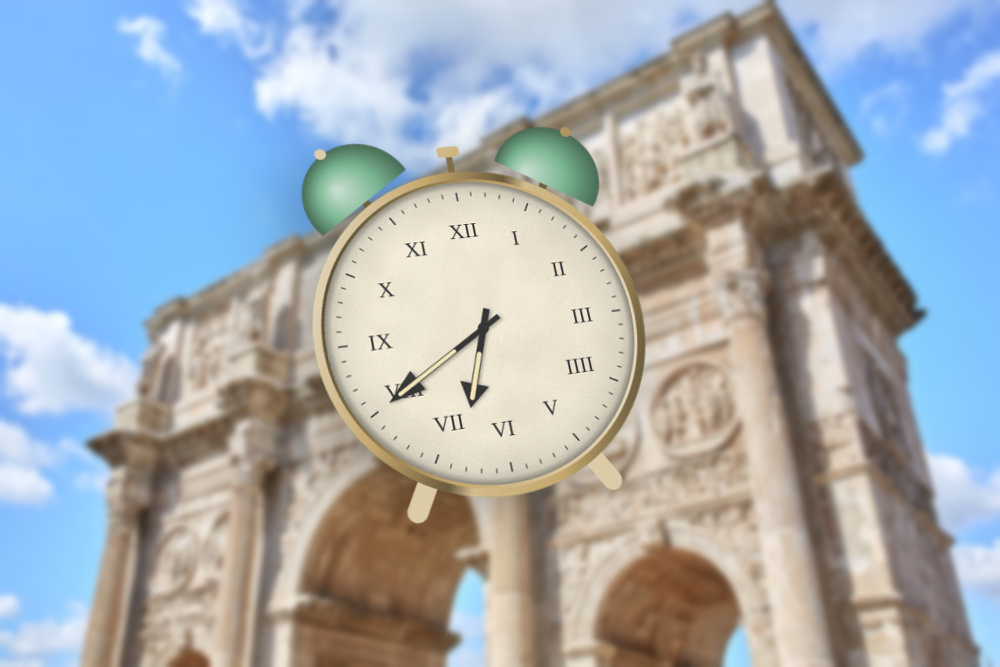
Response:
{"hour": 6, "minute": 40}
